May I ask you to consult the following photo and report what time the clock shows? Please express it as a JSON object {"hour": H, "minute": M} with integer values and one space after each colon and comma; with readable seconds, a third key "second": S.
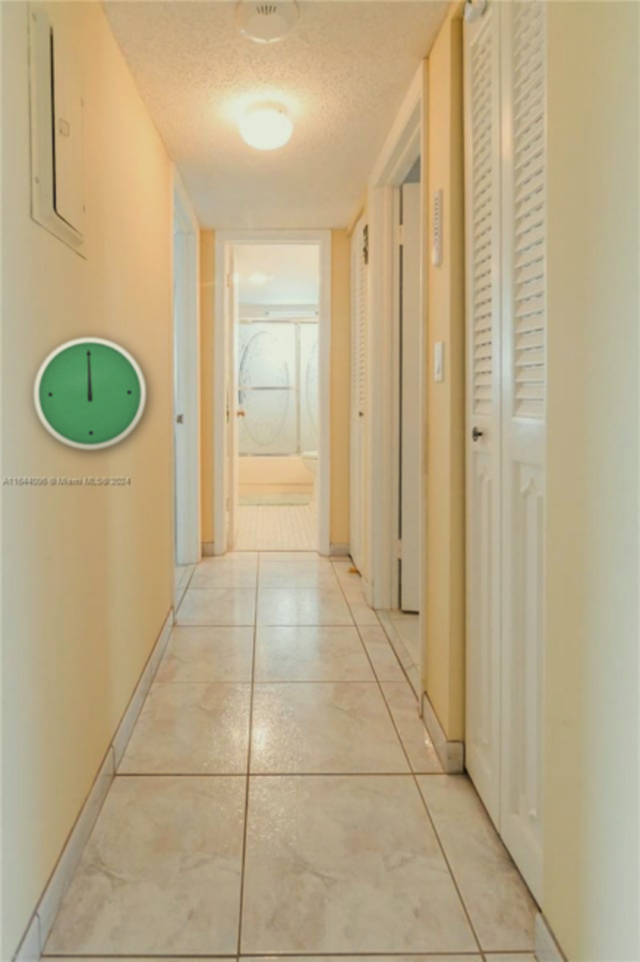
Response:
{"hour": 12, "minute": 0}
